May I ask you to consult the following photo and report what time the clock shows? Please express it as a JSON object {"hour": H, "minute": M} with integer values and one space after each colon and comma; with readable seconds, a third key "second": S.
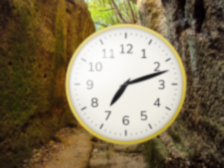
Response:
{"hour": 7, "minute": 12}
